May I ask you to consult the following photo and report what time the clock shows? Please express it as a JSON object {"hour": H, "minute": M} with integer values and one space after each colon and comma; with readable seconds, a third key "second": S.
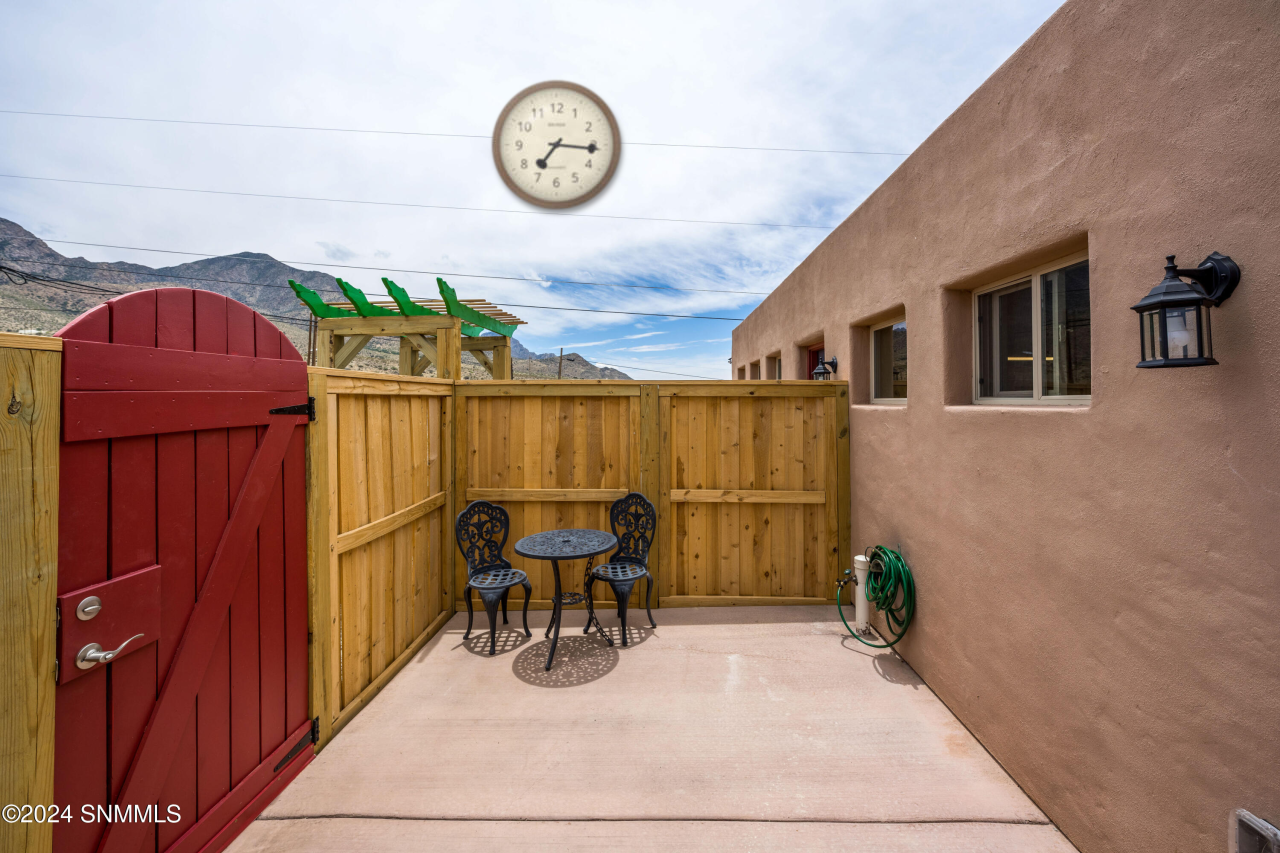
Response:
{"hour": 7, "minute": 16}
